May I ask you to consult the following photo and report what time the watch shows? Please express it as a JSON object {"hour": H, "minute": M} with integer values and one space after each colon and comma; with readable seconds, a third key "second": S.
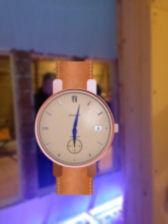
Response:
{"hour": 6, "minute": 2}
